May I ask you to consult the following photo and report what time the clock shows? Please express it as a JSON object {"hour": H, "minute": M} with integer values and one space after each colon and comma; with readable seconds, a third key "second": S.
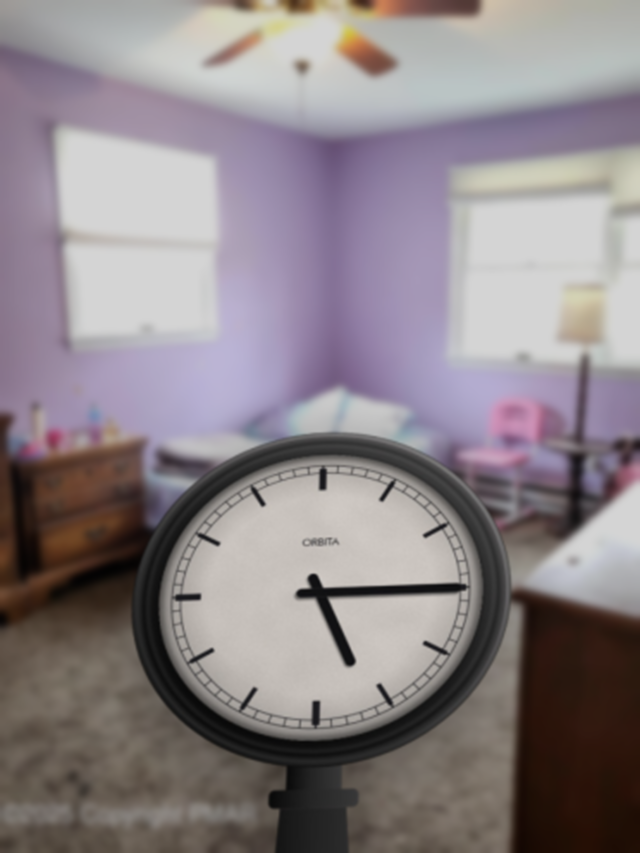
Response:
{"hour": 5, "minute": 15}
